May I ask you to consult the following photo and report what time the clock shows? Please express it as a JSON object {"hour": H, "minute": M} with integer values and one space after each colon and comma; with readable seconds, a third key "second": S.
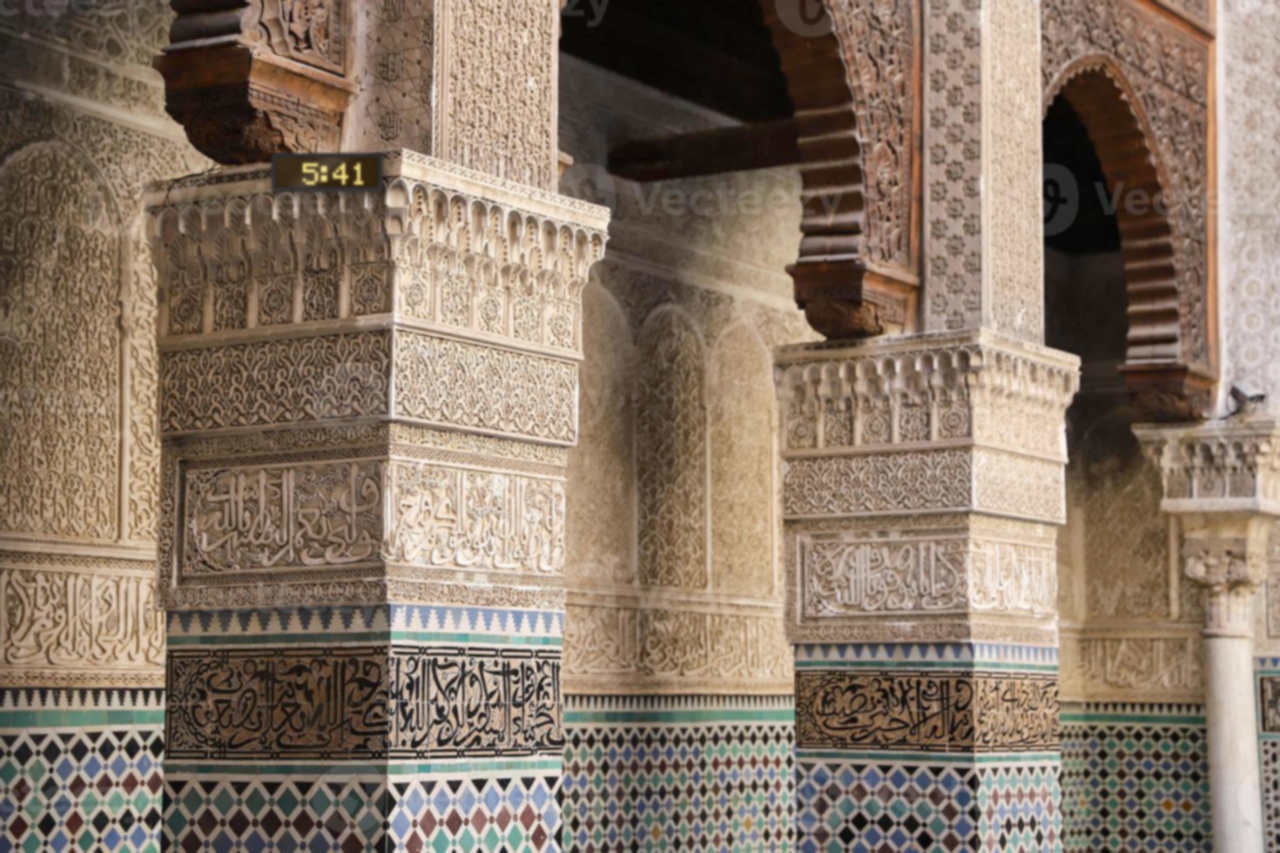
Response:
{"hour": 5, "minute": 41}
